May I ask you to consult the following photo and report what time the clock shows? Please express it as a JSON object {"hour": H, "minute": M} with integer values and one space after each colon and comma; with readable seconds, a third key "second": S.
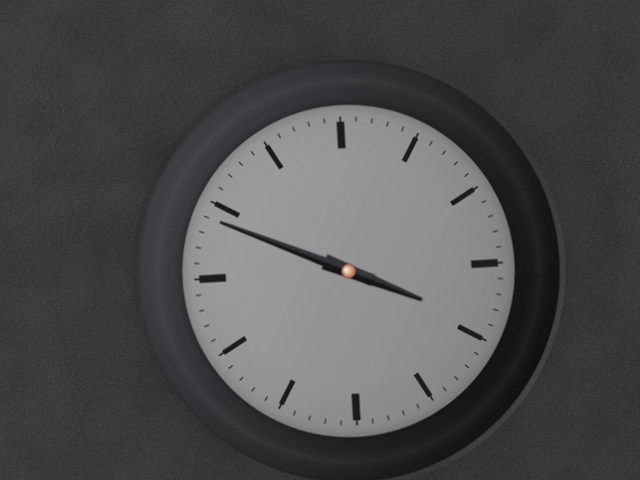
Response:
{"hour": 3, "minute": 49}
